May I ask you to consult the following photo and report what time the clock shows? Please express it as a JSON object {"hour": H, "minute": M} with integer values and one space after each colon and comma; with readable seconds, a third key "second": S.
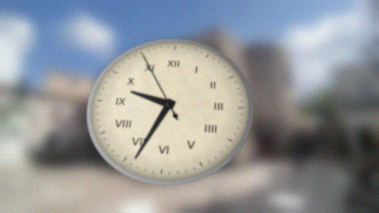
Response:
{"hour": 9, "minute": 33, "second": 55}
